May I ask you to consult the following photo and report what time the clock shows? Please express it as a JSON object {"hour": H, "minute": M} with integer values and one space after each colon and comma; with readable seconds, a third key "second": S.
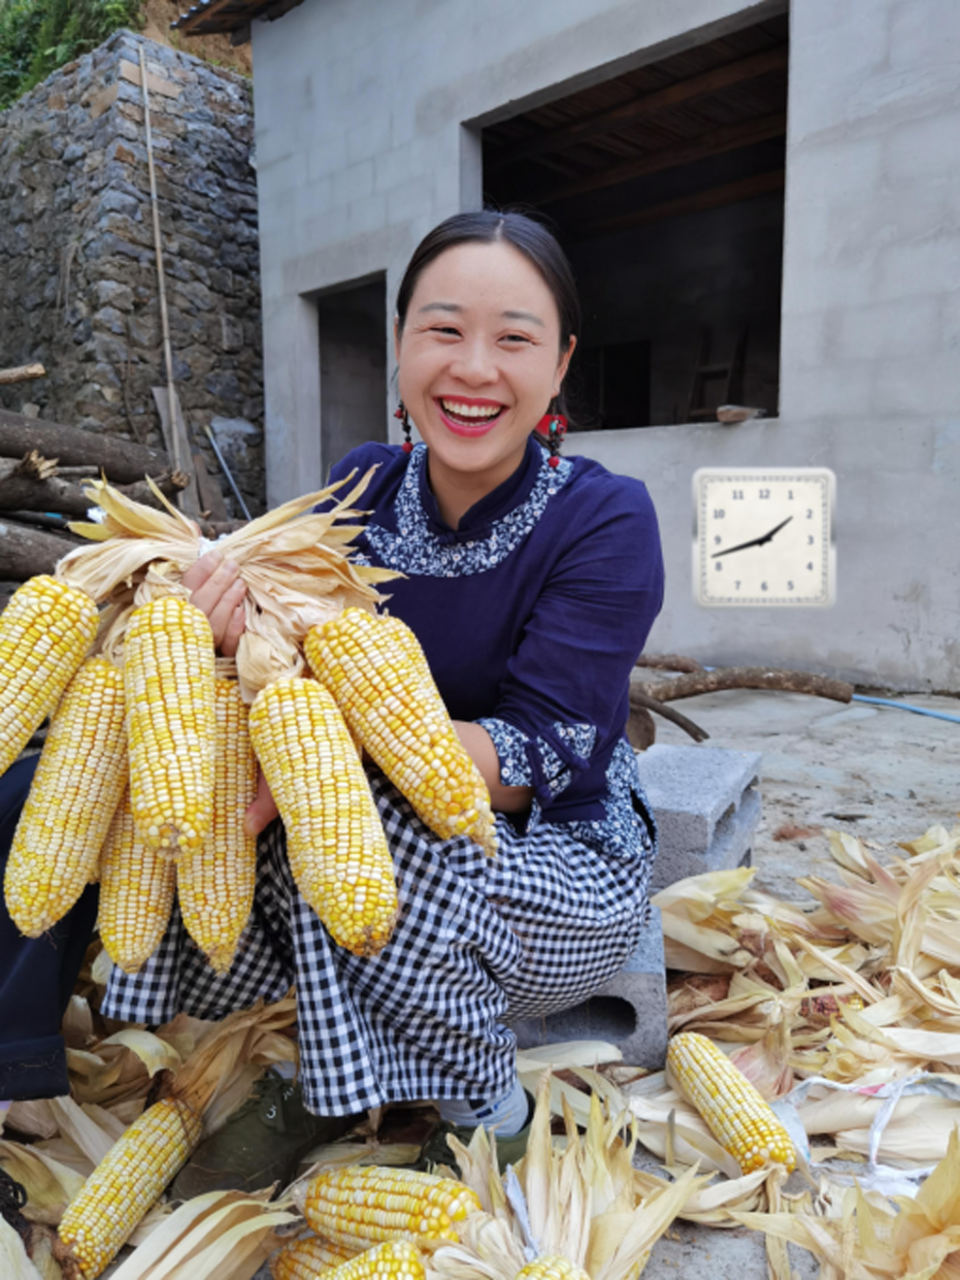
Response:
{"hour": 1, "minute": 42}
